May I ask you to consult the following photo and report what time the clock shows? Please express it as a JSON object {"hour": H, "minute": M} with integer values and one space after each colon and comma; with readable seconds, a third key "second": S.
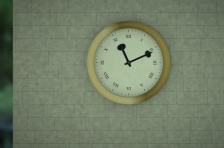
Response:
{"hour": 11, "minute": 11}
